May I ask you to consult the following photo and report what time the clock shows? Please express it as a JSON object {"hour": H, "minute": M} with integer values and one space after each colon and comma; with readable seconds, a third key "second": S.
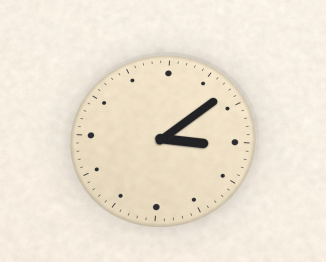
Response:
{"hour": 3, "minute": 8}
